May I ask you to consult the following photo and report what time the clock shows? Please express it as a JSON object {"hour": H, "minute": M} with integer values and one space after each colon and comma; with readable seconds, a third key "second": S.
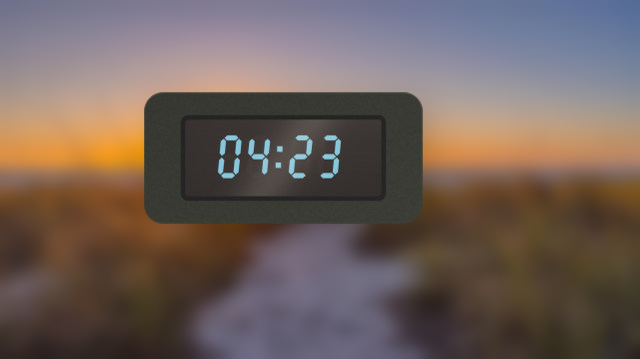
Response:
{"hour": 4, "minute": 23}
